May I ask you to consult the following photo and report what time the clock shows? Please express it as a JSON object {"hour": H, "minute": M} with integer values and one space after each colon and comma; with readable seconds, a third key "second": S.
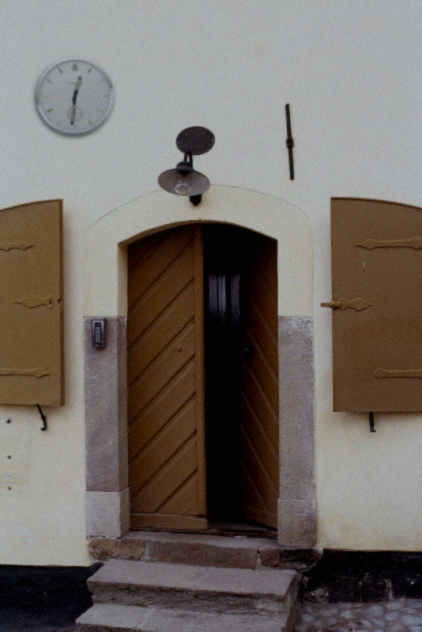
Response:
{"hour": 12, "minute": 31}
